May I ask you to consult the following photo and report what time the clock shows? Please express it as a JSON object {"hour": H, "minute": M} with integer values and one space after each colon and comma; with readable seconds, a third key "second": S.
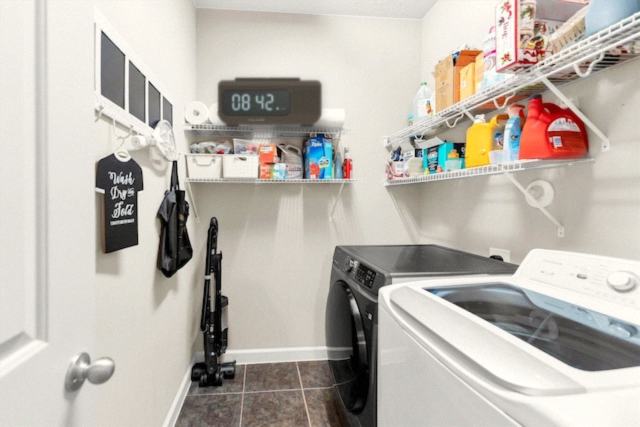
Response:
{"hour": 8, "minute": 42}
